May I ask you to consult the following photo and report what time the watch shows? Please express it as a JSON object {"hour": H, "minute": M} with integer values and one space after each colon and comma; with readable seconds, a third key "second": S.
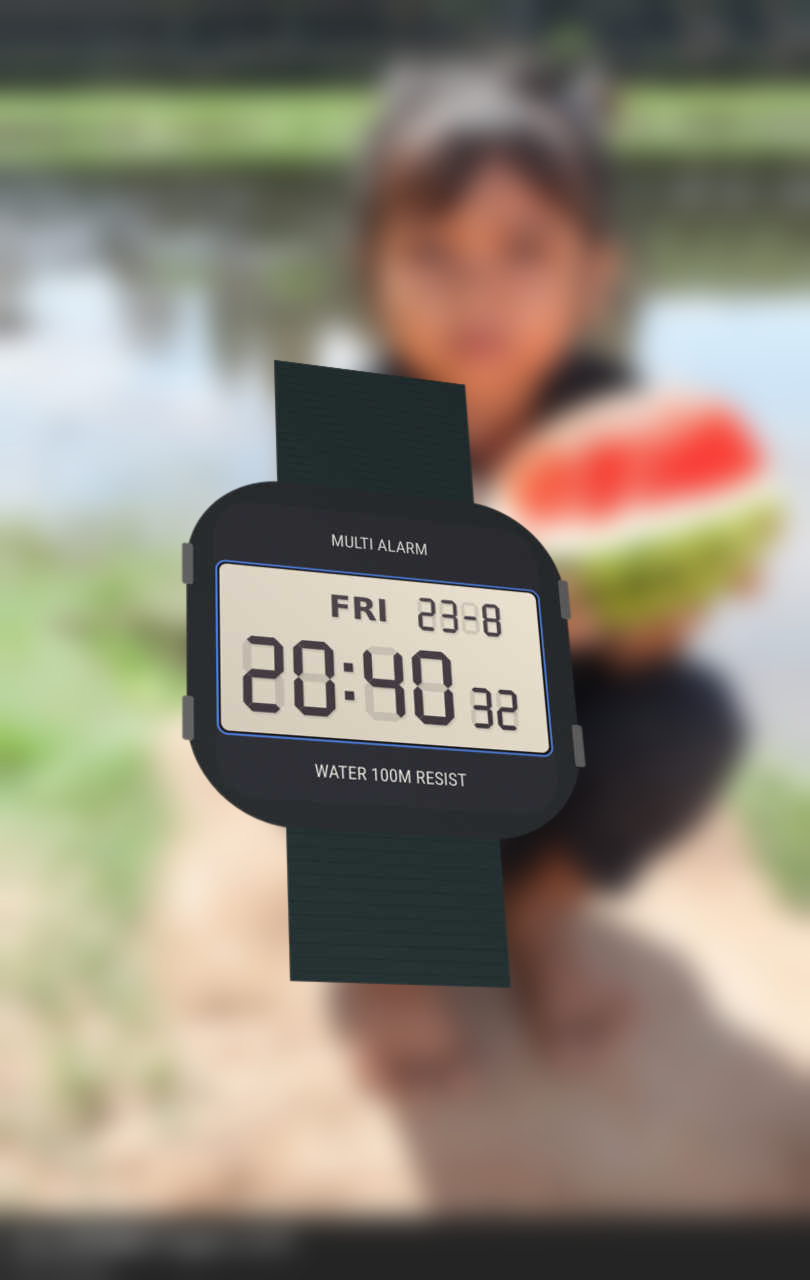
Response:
{"hour": 20, "minute": 40, "second": 32}
